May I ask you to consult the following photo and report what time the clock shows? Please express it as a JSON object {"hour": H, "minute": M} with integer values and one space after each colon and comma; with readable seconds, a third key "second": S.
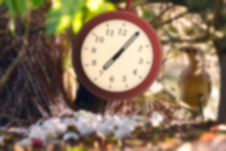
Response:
{"hour": 7, "minute": 5}
